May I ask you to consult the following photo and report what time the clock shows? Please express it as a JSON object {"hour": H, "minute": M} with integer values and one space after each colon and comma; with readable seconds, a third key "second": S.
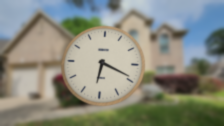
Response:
{"hour": 6, "minute": 19}
